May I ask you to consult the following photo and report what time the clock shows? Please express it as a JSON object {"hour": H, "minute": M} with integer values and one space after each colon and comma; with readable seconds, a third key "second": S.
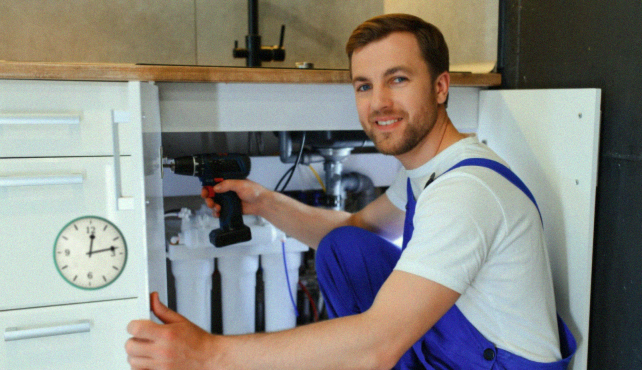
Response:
{"hour": 12, "minute": 13}
